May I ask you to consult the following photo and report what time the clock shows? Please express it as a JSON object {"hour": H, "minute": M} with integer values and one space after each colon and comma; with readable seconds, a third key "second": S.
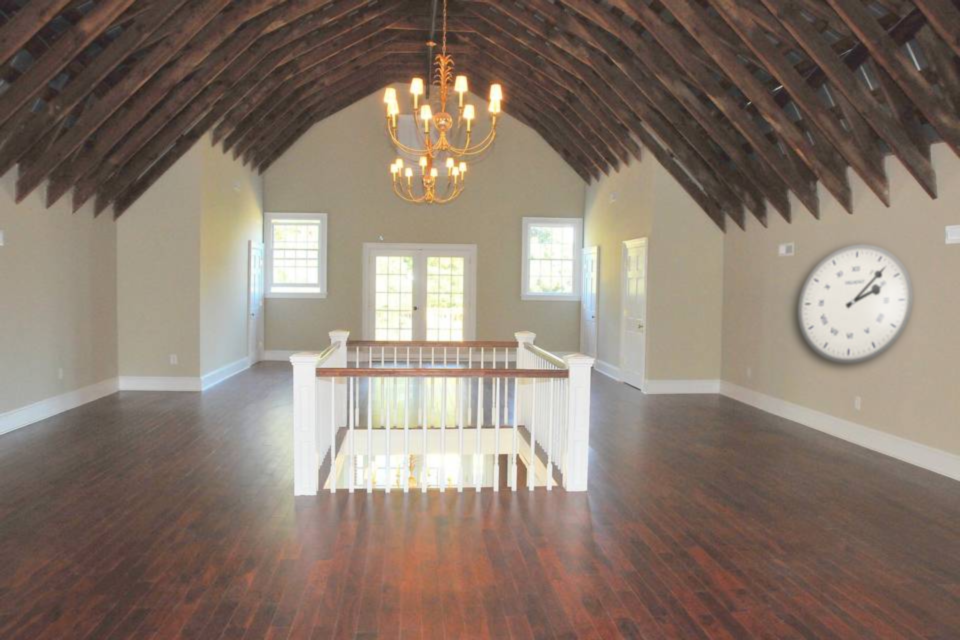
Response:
{"hour": 2, "minute": 7}
